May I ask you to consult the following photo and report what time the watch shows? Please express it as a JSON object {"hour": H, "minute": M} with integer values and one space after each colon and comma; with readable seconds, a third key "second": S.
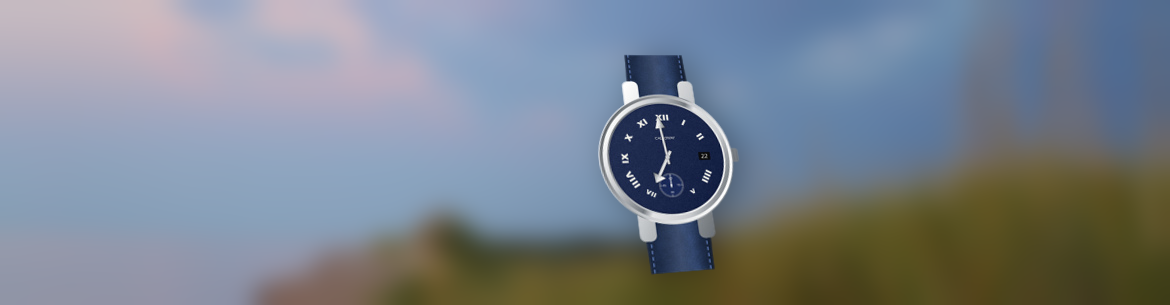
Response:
{"hour": 6, "minute": 59}
